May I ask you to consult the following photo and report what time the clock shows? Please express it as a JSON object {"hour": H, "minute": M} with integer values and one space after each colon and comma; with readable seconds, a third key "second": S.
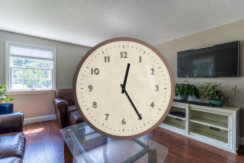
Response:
{"hour": 12, "minute": 25}
